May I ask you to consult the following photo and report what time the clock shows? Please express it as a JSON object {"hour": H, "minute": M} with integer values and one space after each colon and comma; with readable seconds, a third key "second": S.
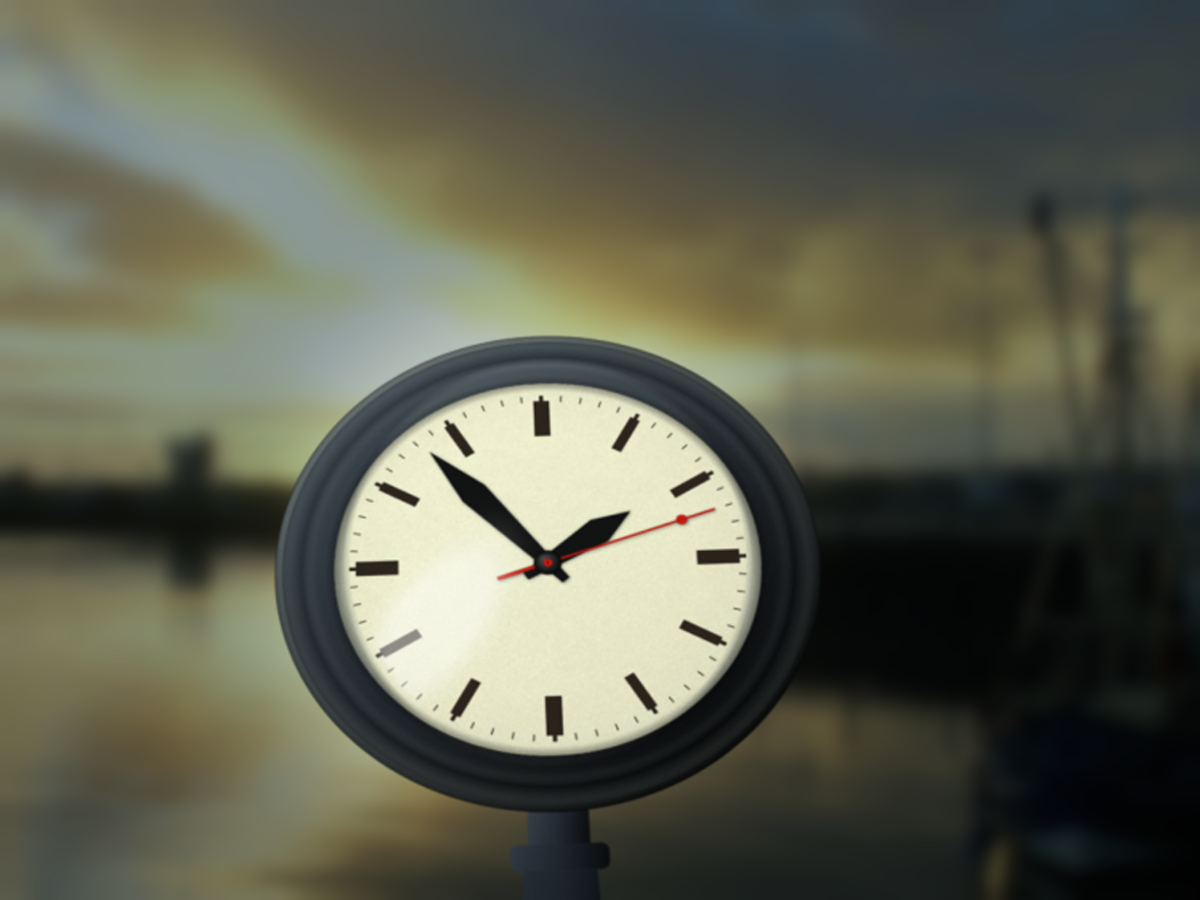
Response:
{"hour": 1, "minute": 53, "second": 12}
